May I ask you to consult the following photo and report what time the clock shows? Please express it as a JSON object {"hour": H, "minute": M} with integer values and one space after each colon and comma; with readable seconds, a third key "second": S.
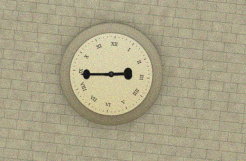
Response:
{"hour": 2, "minute": 44}
